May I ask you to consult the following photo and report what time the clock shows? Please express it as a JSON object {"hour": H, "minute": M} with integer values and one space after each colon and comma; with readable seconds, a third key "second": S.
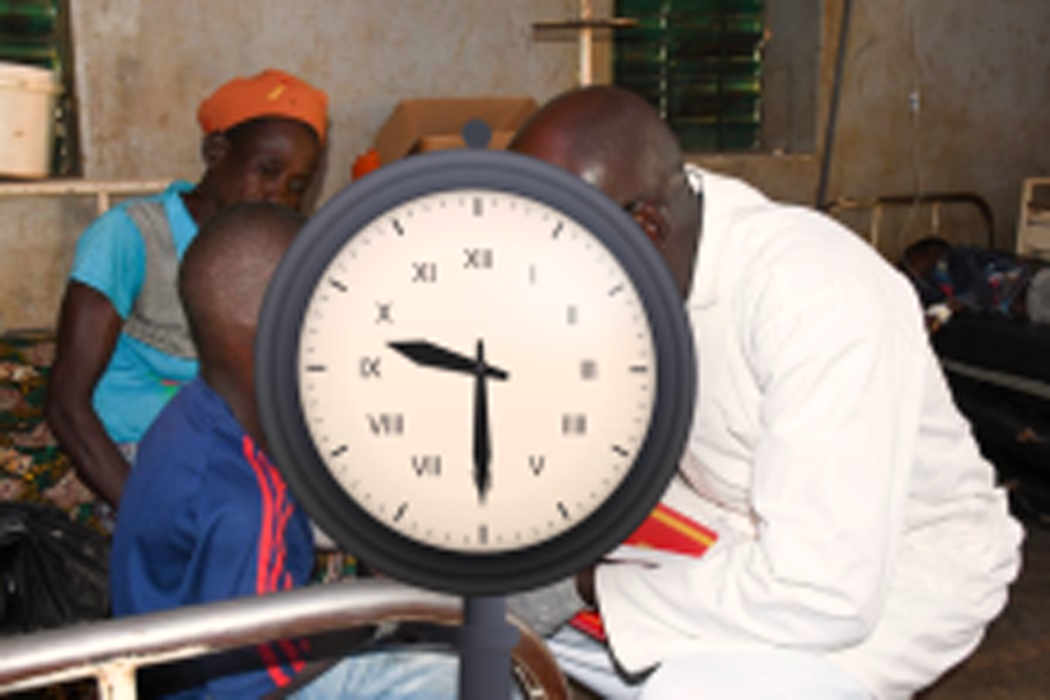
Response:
{"hour": 9, "minute": 30}
